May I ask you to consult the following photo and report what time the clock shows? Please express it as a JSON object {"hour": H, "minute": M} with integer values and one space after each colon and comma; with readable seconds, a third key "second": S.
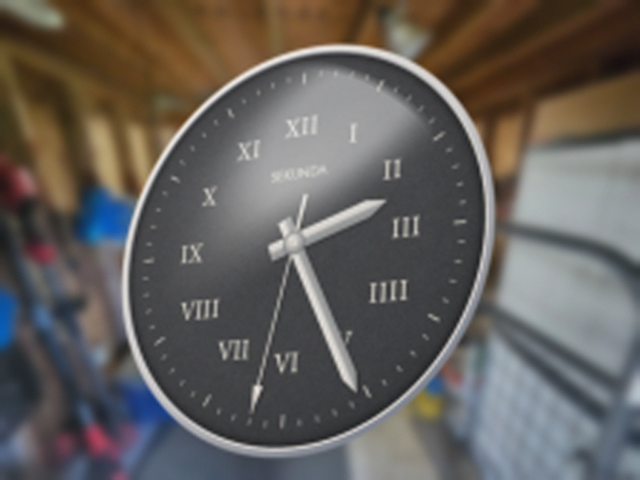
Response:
{"hour": 2, "minute": 25, "second": 32}
